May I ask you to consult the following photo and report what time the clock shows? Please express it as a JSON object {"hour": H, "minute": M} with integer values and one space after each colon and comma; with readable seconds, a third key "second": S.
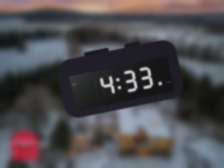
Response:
{"hour": 4, "minute": 33}
